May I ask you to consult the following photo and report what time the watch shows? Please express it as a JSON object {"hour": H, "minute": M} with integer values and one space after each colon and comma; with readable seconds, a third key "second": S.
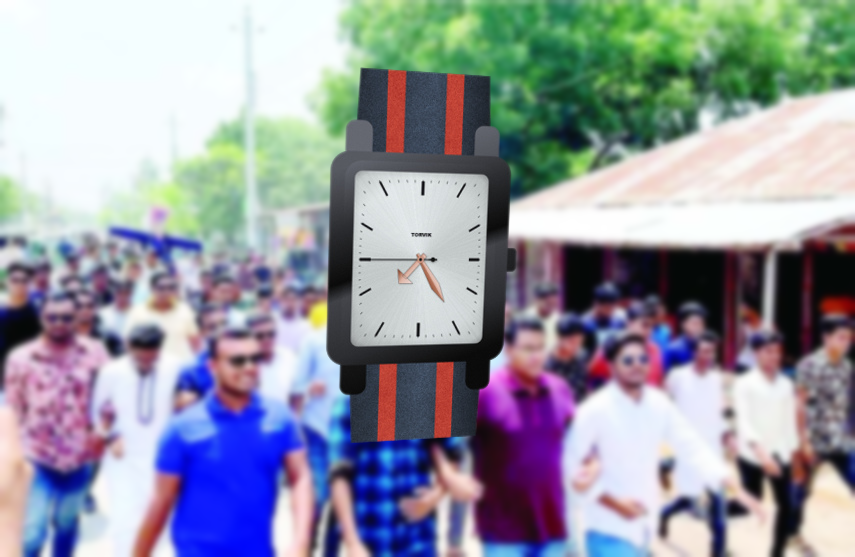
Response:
{"hour": 7, "minute": 24, "second": 45}
